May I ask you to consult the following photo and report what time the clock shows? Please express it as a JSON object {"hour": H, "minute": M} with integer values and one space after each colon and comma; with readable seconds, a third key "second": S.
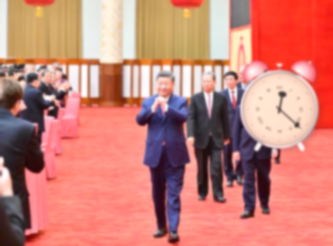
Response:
{"hour": 12, "minute": 22}
